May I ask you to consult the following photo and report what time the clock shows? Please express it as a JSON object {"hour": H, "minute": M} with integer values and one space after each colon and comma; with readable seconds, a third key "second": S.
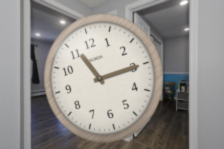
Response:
{"hour": 11, "minute": 15}
